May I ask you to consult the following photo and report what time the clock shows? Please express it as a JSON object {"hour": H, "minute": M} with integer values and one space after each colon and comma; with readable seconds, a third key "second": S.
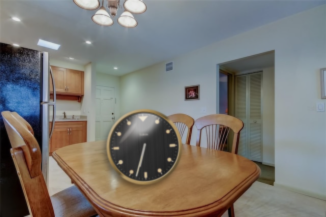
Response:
{"hour": 6, "minute": 33}
